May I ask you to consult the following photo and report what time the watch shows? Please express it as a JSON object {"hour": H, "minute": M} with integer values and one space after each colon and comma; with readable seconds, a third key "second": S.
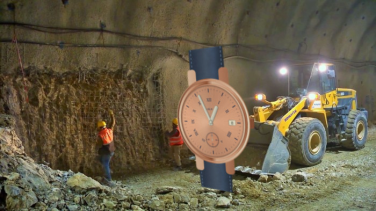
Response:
{"hour": 12, "minute": 56}
